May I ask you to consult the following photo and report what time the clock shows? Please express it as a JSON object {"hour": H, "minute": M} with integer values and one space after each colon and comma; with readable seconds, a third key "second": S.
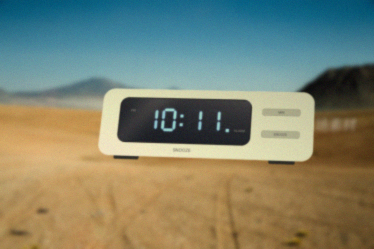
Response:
{"hour": 10, "minute": 11}
